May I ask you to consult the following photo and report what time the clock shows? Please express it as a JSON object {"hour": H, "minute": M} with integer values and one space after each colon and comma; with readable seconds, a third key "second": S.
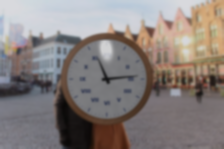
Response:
{"hour": 11, "minute": 14}
